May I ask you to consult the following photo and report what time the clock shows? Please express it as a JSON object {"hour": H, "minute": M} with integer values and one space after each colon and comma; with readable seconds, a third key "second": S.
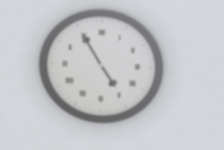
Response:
{"hour": 4, "minute": 55}
